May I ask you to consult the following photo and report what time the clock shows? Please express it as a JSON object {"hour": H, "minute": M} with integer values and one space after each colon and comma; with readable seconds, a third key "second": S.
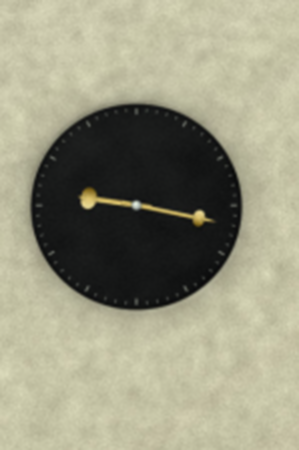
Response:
{"hour": 9, "minute": 17}
